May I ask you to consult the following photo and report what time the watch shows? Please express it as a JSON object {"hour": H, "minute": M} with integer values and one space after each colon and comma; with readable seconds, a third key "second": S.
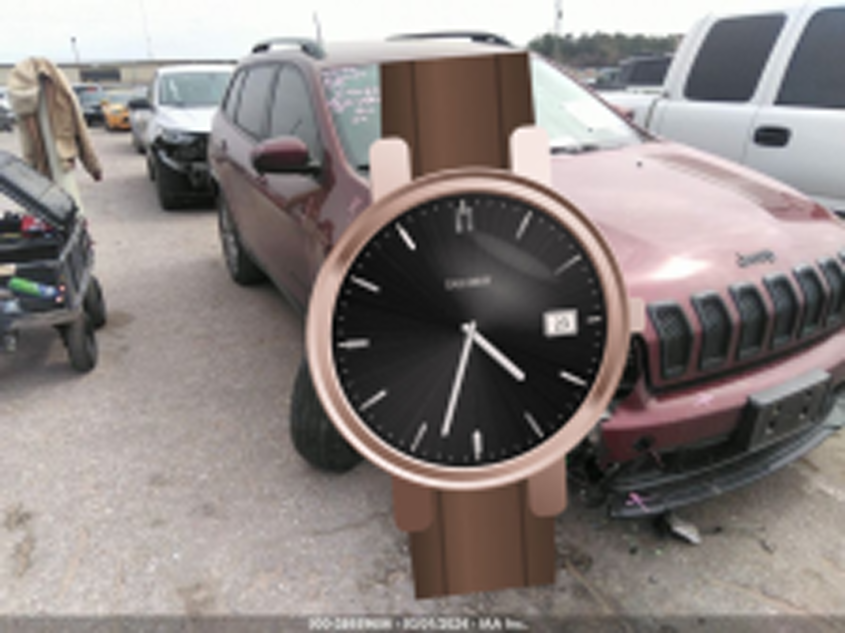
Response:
{"hour": 4, "minute": 33}
